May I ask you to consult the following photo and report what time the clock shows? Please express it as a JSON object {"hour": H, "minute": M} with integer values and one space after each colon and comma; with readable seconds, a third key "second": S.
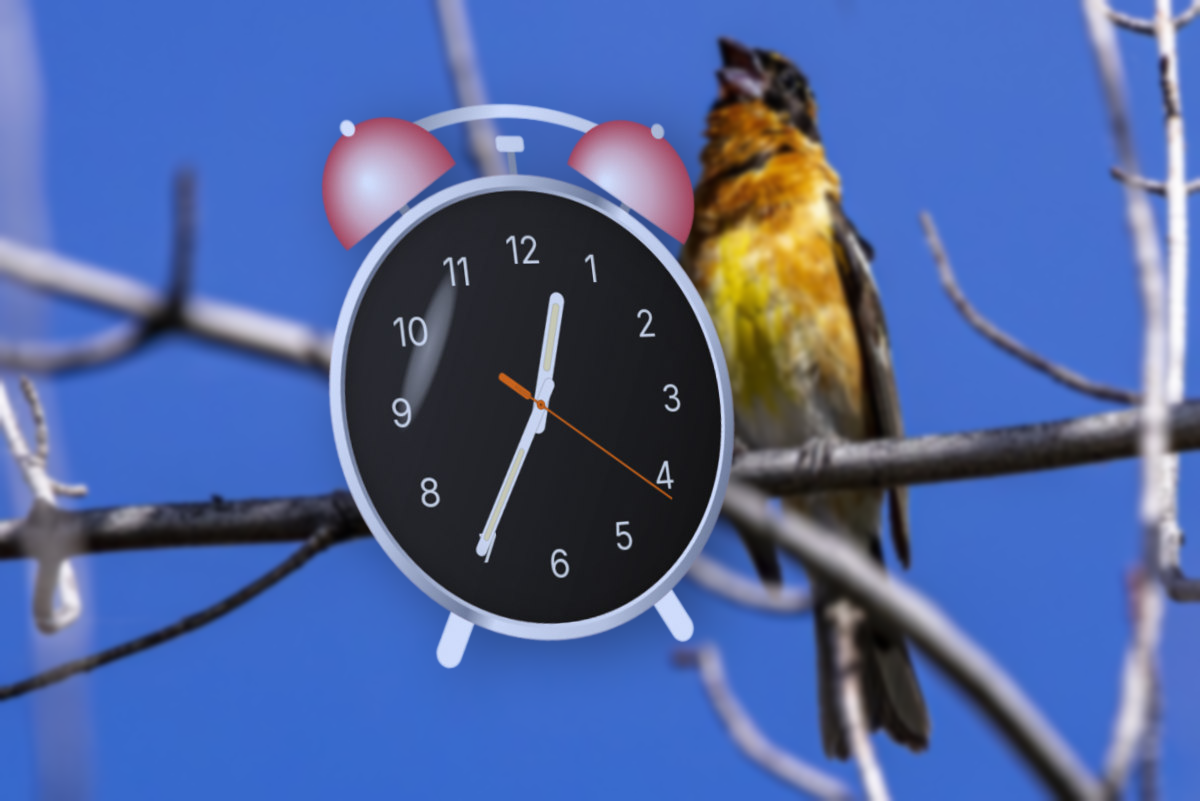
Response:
{"hour": 12, "minute": 35, "second": 21}
